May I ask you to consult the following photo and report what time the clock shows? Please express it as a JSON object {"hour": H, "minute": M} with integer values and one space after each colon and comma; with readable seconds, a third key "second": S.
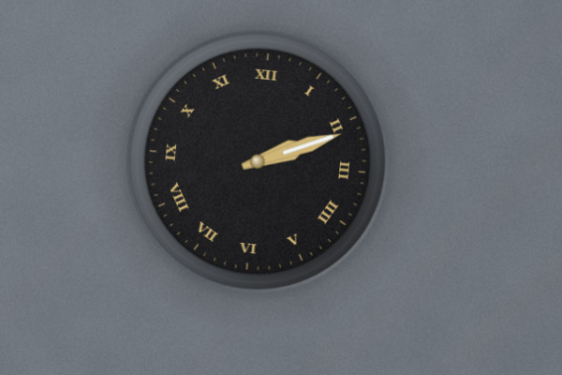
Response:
{"hour": 2, "minute": 11}
